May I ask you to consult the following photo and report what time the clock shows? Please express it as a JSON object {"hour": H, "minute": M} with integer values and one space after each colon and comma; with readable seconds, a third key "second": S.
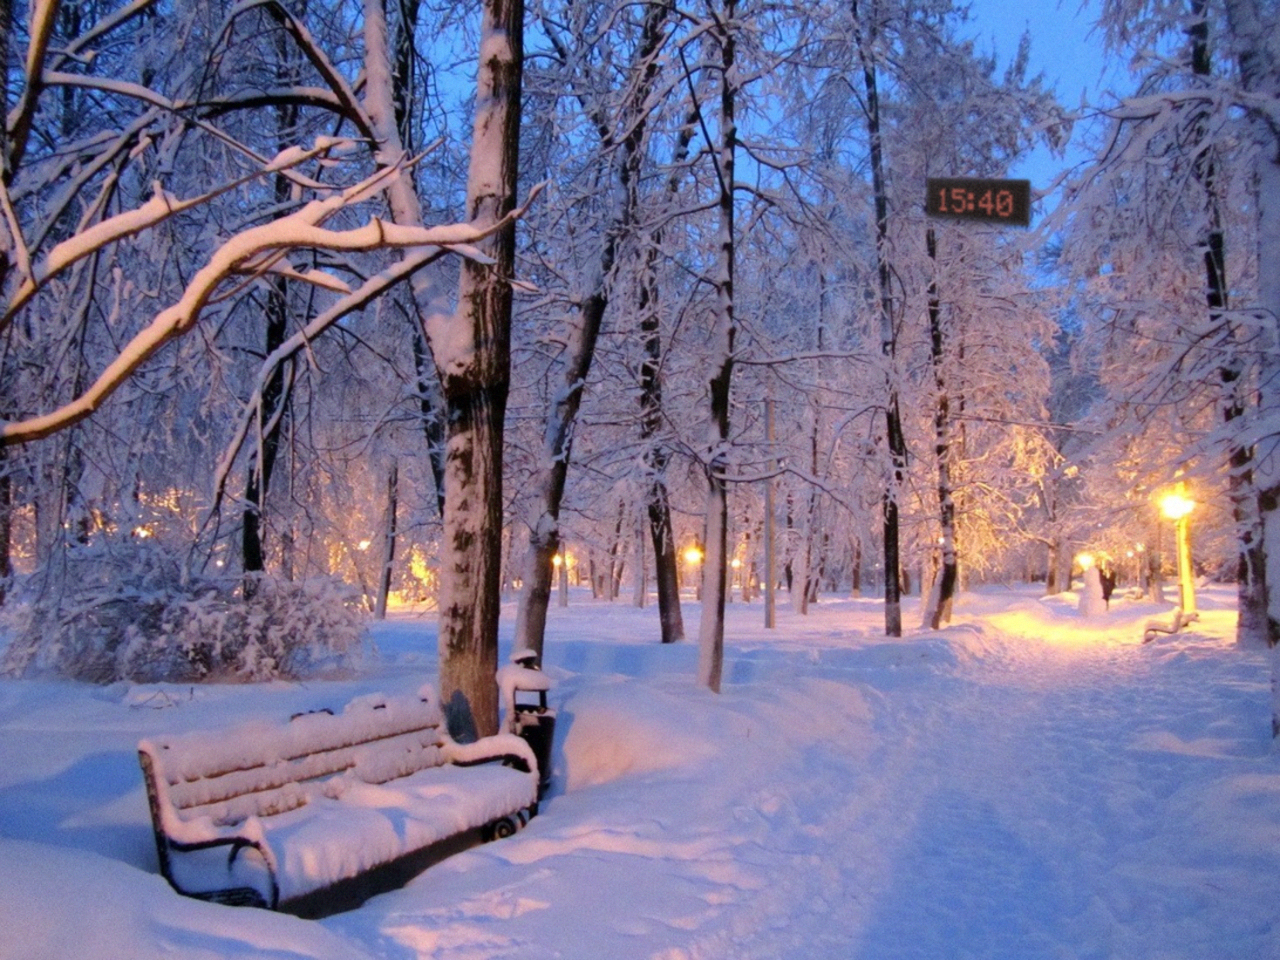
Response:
{"hour": 15, "minute": 40}
